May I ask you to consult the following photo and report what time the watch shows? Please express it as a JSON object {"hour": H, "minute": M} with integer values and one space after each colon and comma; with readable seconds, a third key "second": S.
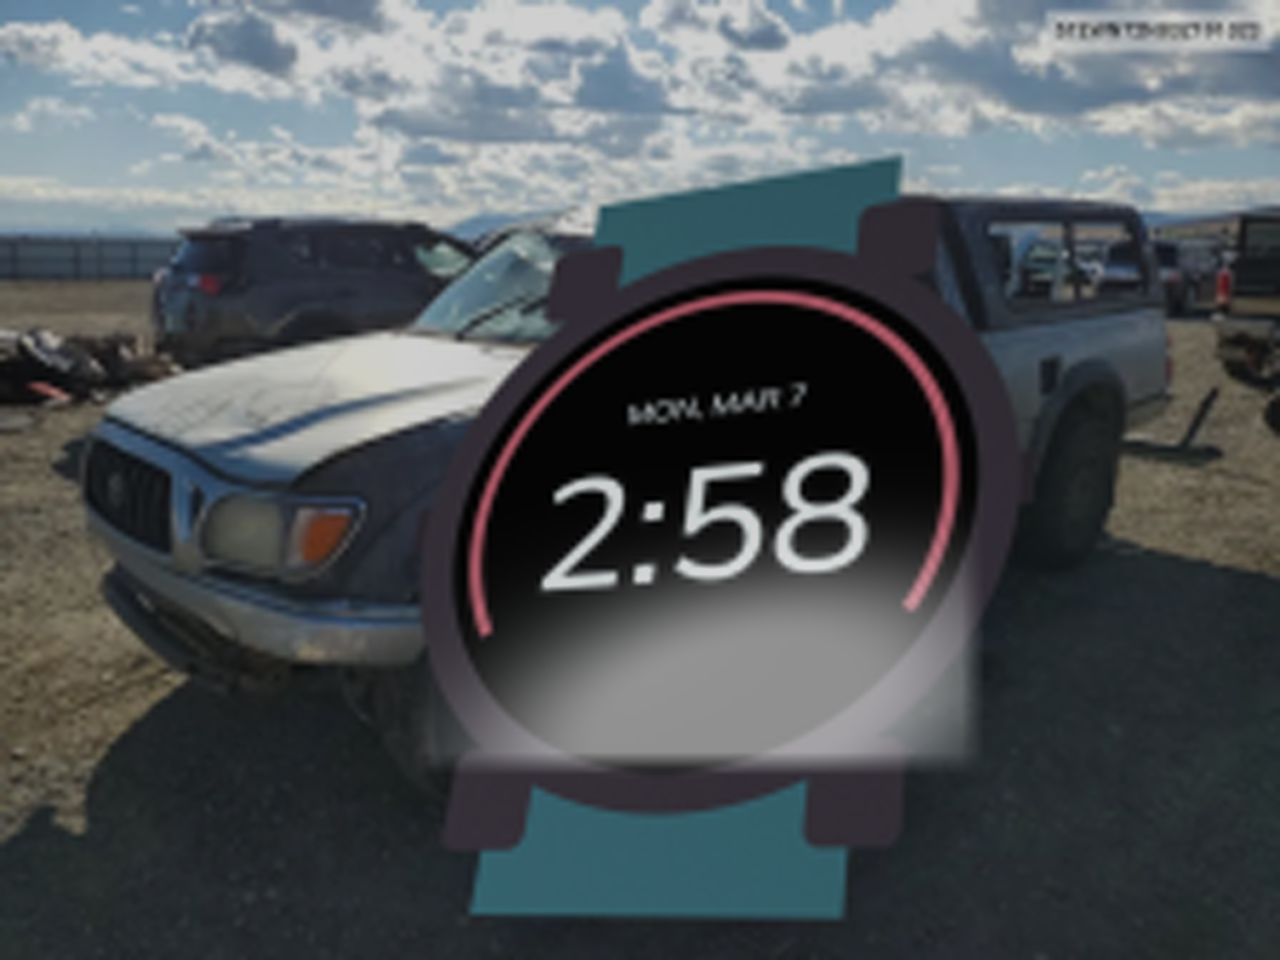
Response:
{"hour": 2, "minute": 58}
